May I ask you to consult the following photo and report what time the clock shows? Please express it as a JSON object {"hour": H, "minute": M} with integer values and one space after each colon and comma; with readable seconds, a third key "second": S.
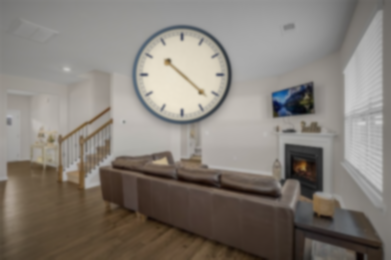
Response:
{"hour": 10, "minute": 22}
